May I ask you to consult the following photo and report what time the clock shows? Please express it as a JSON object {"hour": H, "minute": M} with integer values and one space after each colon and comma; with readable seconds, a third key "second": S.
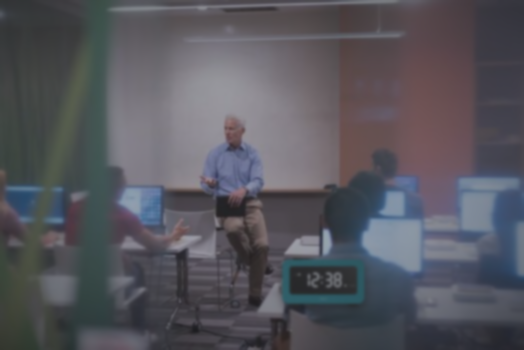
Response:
{"hour": 12, "minute": 38}
